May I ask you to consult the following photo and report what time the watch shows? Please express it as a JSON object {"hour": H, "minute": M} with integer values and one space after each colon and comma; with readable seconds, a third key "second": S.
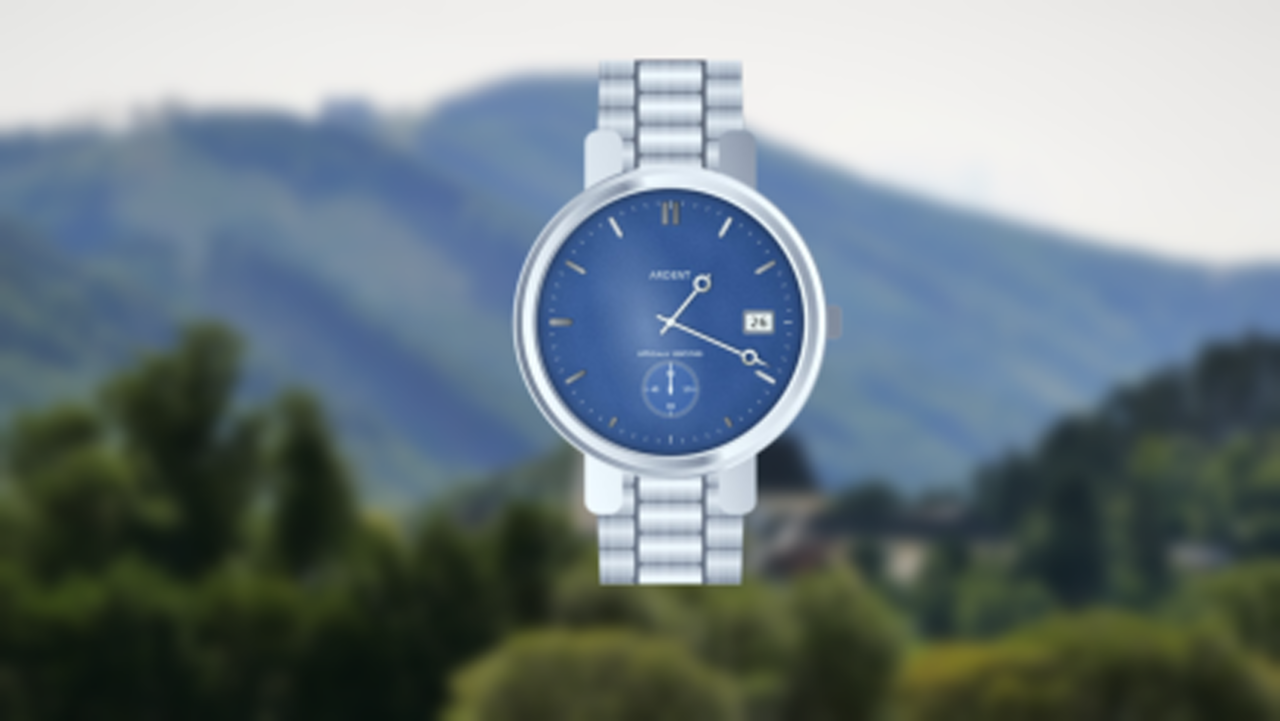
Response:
{"hour": 1, "minute": 19}
